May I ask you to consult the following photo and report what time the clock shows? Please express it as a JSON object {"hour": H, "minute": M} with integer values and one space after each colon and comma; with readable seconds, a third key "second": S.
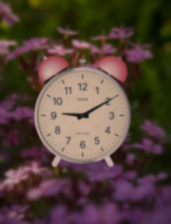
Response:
{"hour": 9, "minute": 10}
